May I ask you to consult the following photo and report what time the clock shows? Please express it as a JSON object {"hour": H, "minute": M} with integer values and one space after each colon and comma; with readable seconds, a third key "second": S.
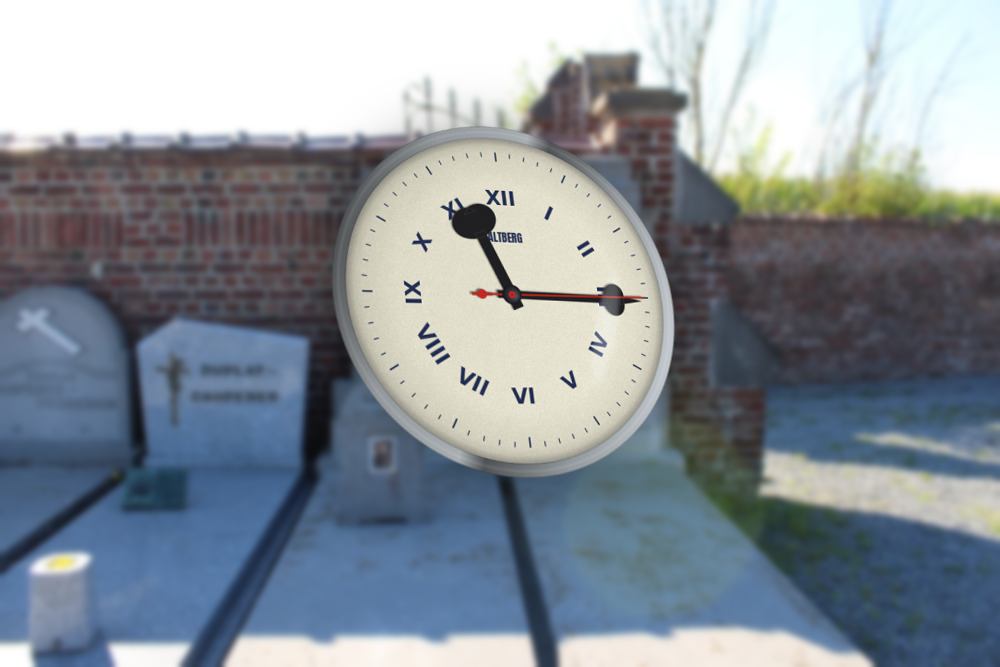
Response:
{"hour": 11, "minute": 15, "second": 15}
